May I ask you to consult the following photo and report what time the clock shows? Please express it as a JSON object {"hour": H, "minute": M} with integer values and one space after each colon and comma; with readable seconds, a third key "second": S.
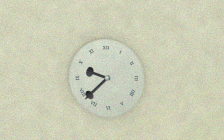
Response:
{"hour": 9, "minute": 38}
